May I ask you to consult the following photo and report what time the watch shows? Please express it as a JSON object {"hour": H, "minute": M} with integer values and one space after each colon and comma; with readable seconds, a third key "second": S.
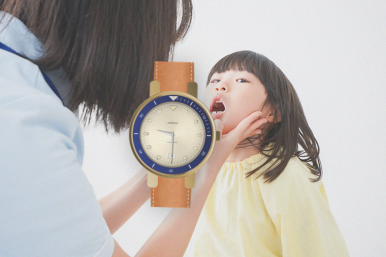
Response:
{"hour": 9, "minute": 30}
